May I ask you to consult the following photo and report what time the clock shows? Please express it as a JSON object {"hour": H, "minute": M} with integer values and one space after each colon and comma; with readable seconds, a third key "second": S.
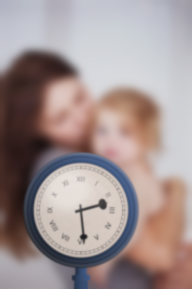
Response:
{"hour": 2, "minute": 29}
